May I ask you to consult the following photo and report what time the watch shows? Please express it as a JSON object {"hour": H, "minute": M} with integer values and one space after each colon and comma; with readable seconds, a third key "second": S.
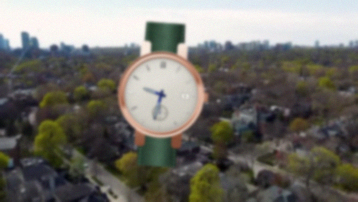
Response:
{"hour": 9, "minute": 32}
